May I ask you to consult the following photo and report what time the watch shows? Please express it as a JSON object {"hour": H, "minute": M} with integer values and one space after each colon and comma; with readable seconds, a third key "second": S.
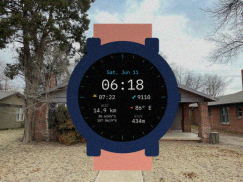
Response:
{"hour": 6, "minute": 18}
